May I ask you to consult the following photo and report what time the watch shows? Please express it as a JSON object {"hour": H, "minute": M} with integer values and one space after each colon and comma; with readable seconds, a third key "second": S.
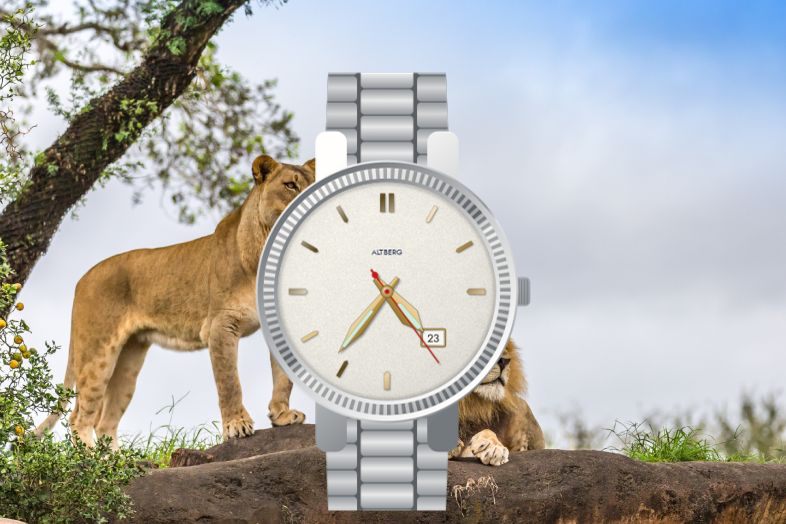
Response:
{"hour": 4, "minute": 36, "second": 24}
